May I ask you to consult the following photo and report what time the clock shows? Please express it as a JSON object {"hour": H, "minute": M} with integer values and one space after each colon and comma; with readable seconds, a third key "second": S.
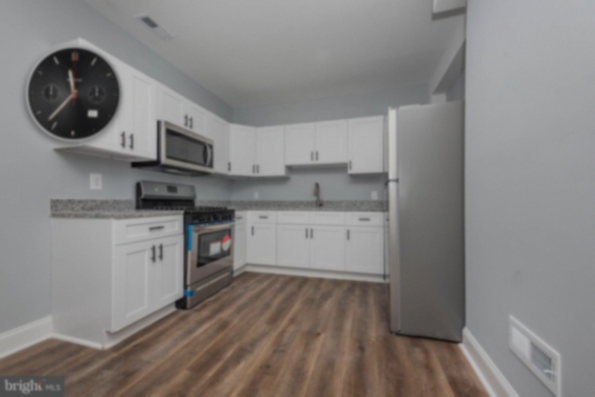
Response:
{"hour": 11, "minute": 37}
